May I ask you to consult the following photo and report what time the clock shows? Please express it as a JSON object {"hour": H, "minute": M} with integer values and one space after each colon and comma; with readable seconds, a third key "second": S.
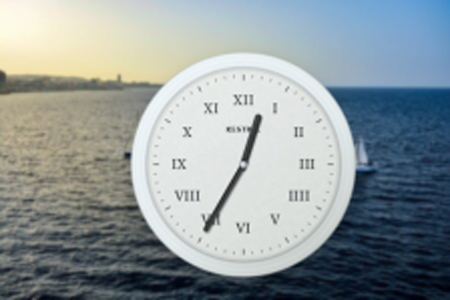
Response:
{"hour": 12, "minute": 35}
